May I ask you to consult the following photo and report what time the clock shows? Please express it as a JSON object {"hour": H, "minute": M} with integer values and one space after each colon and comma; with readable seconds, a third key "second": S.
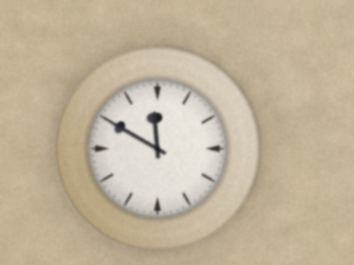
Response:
{"hour": 11, "minute": 50}
